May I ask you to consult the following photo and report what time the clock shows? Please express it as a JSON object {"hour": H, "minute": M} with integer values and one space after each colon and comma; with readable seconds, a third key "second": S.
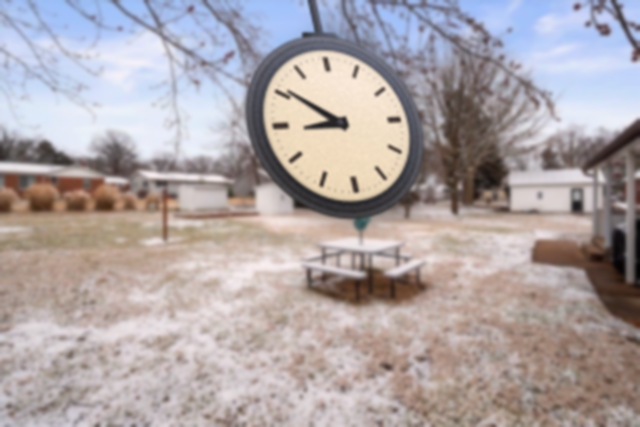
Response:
{"hour": 8, "minute": 51}
